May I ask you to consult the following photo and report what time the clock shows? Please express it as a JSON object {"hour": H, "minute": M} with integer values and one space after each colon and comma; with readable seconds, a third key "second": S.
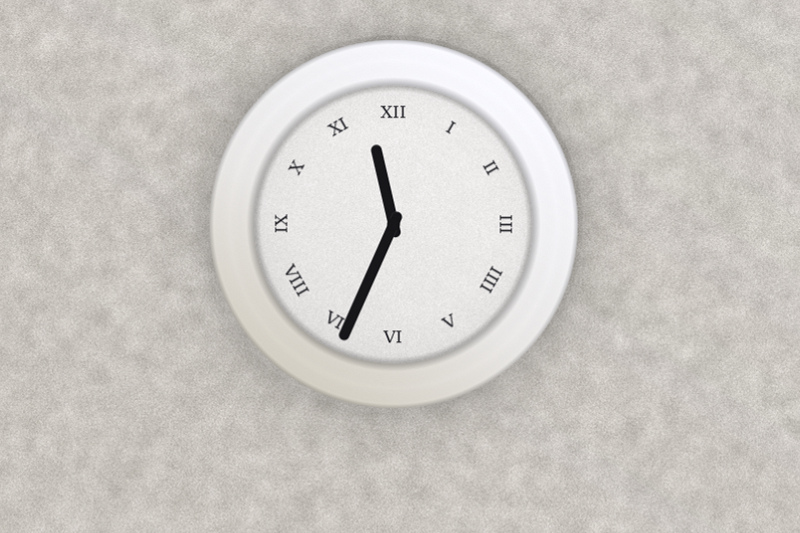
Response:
{"hour": 11, "minute": 34}
